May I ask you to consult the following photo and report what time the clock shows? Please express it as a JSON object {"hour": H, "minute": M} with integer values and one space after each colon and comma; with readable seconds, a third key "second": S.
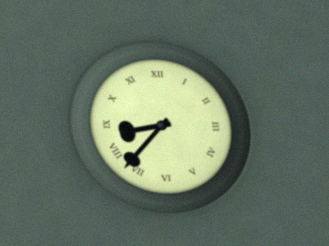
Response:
{"hour": 8, "minute": 37}
